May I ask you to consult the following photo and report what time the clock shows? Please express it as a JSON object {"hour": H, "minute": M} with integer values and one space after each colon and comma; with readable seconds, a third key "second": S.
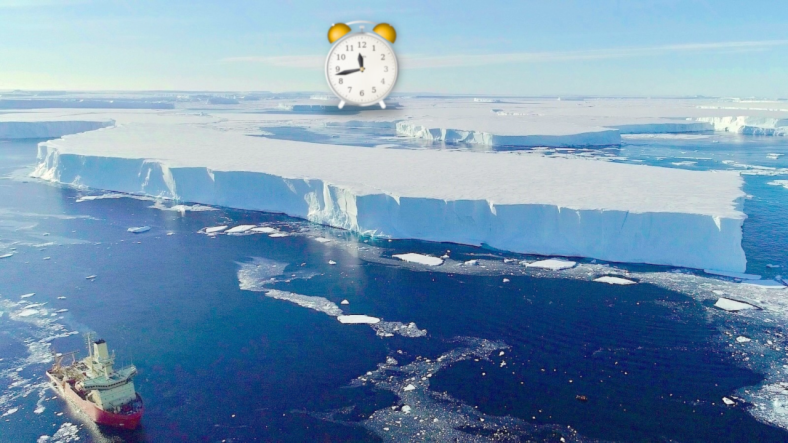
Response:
{"hour": 11, "minute": 43}
